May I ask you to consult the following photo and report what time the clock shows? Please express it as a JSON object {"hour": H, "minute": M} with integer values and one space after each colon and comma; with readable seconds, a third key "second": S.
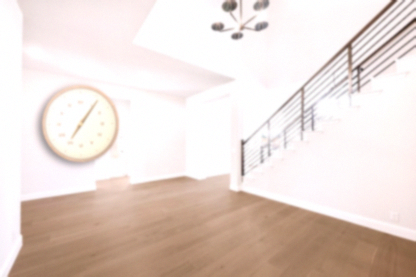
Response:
{"hour": 7, "minute": 6}
